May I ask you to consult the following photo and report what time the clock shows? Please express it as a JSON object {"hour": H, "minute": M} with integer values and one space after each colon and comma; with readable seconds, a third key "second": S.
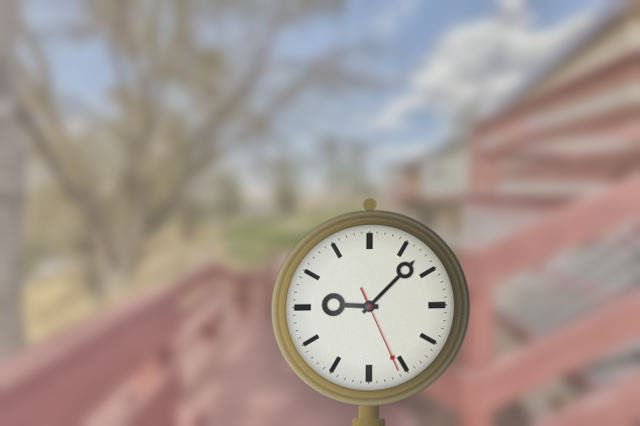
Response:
{"hour": 9, "minute": 7, "second": 26}
